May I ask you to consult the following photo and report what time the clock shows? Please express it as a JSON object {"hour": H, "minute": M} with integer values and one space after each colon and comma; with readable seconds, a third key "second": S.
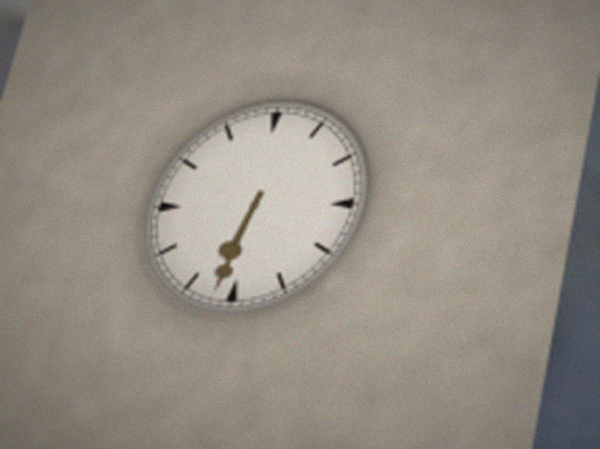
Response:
{"hour": 6, "minute": 32}
